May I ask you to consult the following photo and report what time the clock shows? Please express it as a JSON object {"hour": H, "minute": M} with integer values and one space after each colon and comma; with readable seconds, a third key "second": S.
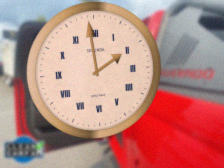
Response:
{"hour": 1, "minute": 59}
